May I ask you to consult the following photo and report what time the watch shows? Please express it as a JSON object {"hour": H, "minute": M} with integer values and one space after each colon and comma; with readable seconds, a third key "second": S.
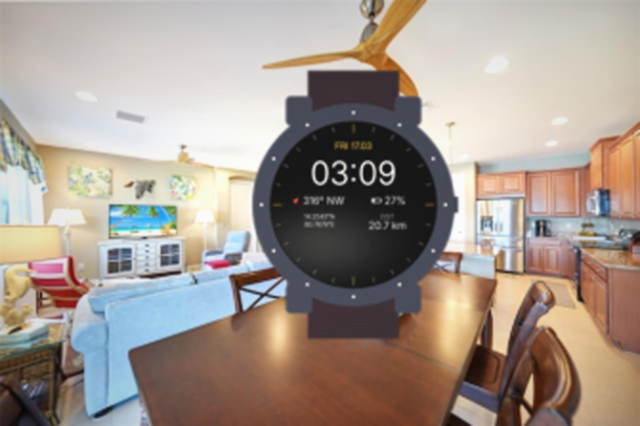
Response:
{"hour": 3, "minute": 9}
